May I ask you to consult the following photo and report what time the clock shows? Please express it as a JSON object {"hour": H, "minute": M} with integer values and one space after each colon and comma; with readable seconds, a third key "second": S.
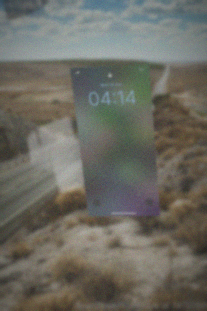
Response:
{"hour": 4, "minute": 14}
